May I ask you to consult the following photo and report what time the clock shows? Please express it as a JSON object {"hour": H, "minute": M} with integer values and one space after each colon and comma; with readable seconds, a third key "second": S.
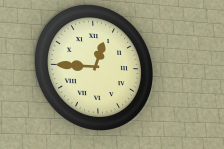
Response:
{"hour": 12, "minute": 45}
